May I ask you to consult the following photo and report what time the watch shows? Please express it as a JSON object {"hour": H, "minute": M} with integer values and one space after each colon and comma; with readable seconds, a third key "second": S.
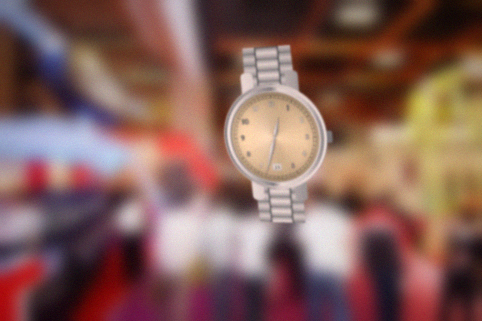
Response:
{"hour": 12, "minute": 33}
